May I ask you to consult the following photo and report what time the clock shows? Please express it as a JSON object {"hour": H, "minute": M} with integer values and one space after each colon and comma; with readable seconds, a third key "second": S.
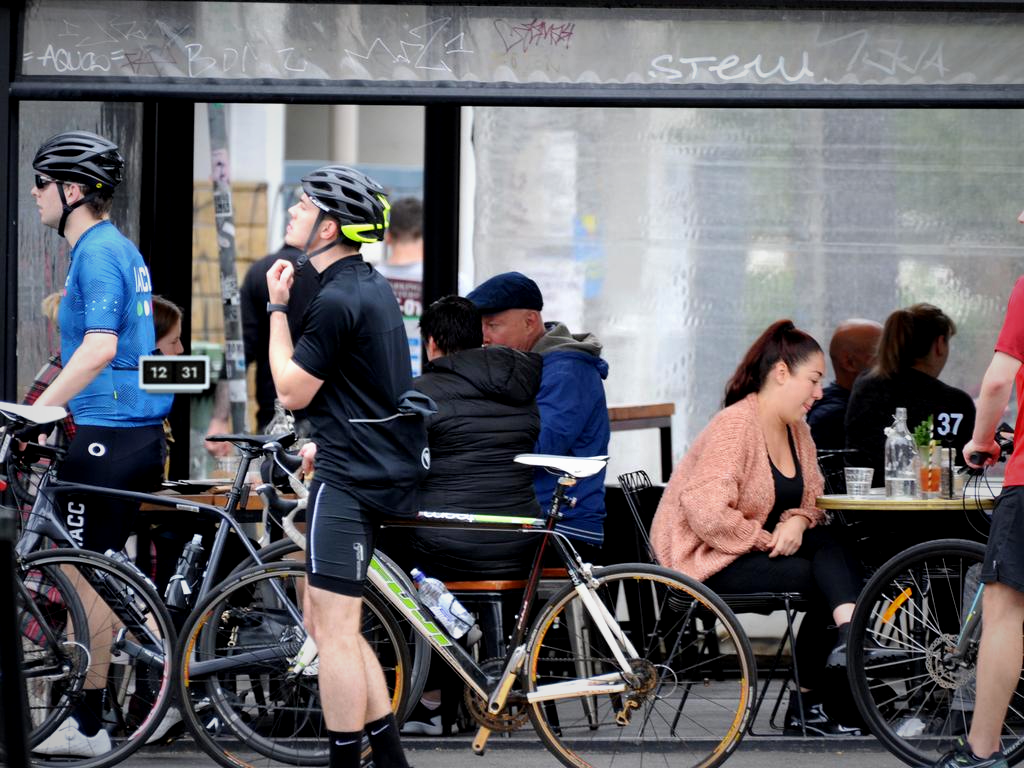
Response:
{"hour": 12, "minute": 31}
